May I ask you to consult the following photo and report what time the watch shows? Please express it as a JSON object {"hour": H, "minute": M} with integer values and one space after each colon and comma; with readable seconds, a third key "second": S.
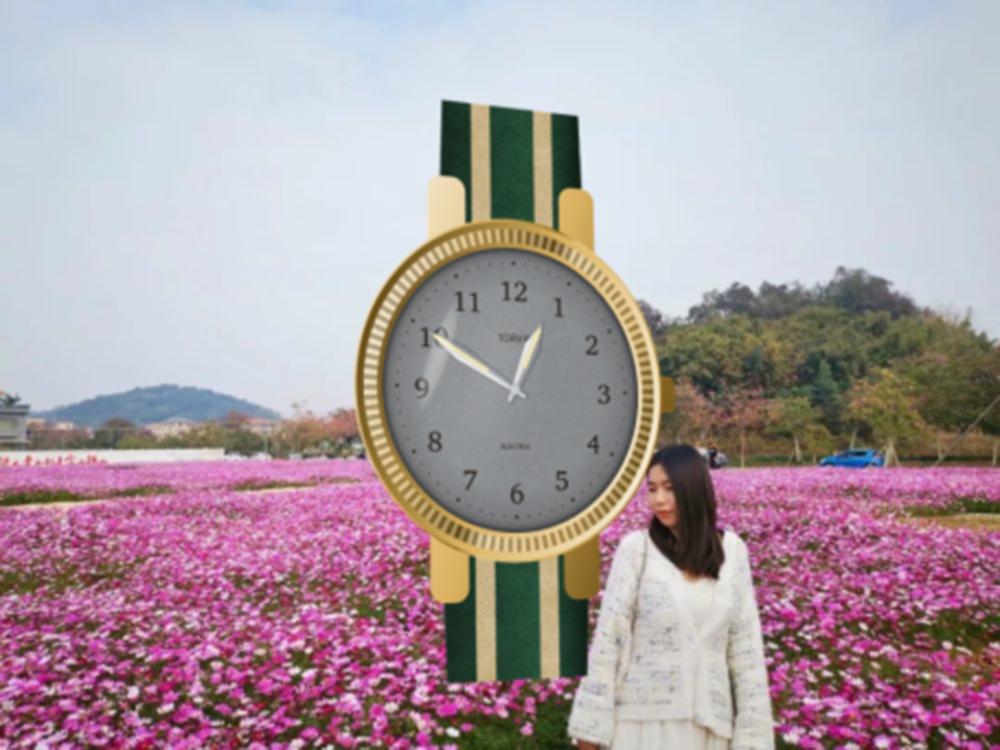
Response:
{"hour": 12, "minute": 50}
